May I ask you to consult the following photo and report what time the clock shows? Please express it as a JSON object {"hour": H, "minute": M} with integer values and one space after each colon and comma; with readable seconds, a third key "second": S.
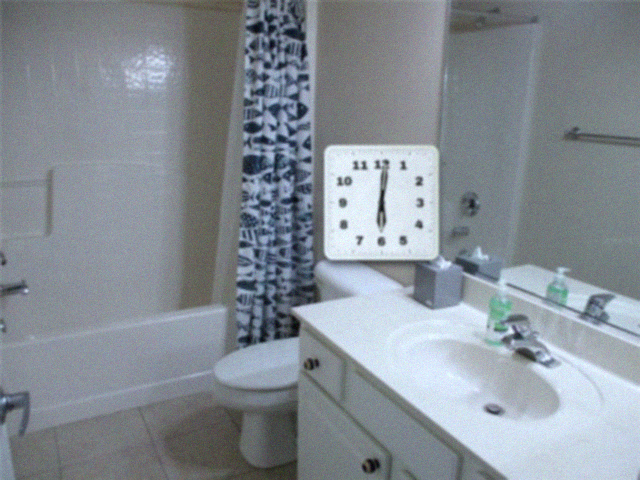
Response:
{"hour": 6, "minute": 1}
